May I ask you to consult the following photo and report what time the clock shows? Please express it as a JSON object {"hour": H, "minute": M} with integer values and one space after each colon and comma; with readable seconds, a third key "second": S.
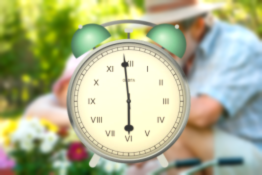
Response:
{"hour": 5, "minute": 59}
